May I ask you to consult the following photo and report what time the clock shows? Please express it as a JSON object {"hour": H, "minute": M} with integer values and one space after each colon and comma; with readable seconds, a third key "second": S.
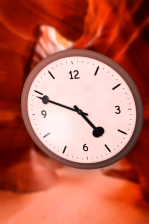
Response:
{"hour": 4, "minute": 49}
